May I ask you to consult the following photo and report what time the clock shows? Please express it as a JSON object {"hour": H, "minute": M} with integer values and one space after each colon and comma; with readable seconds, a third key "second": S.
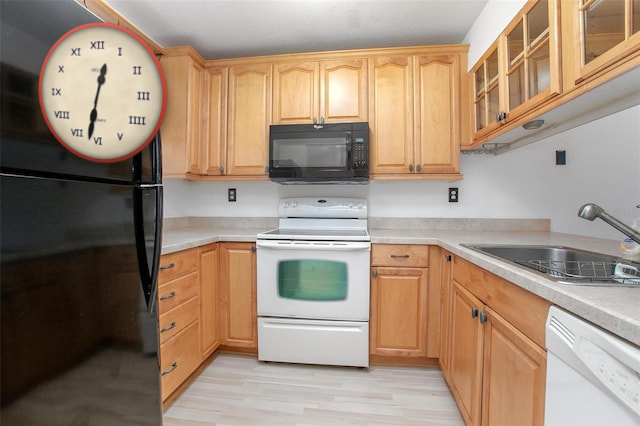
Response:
{"hour": 12, "minute": 32}
